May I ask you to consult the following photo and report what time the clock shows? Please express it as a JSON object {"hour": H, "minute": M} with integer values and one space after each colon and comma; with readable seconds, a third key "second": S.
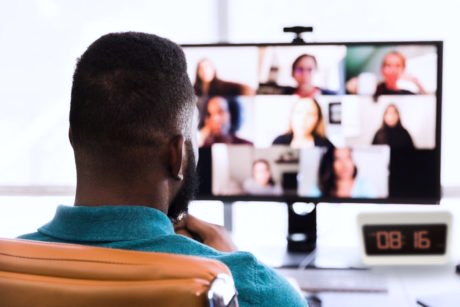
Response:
{"hour": 8, "minute": 16}
